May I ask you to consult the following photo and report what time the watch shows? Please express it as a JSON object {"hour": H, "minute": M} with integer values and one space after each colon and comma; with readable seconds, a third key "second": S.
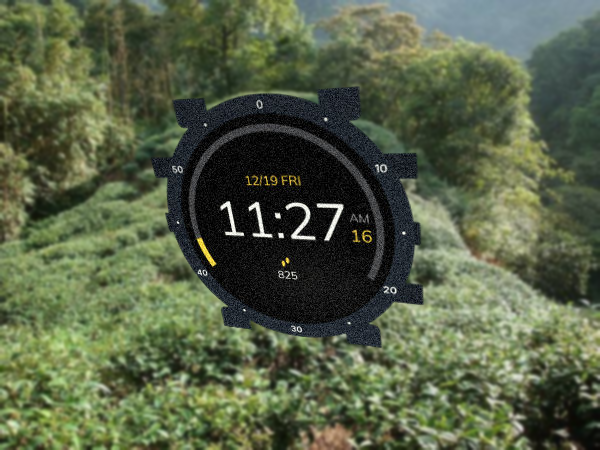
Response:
{"hour": 11, "minute": 27, "second": 16}
